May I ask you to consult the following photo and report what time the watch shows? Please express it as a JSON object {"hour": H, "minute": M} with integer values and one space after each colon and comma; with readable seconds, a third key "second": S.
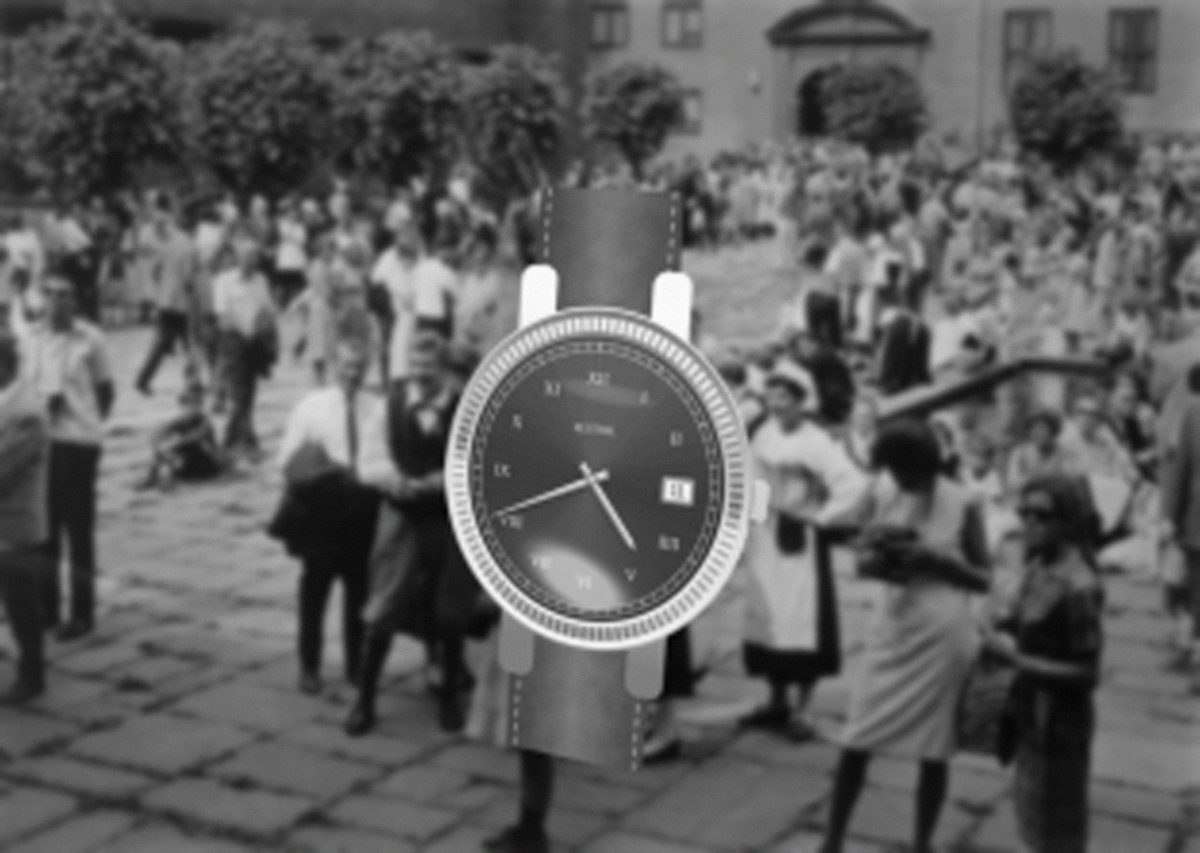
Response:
{"hour": 4, "minute": 41}
